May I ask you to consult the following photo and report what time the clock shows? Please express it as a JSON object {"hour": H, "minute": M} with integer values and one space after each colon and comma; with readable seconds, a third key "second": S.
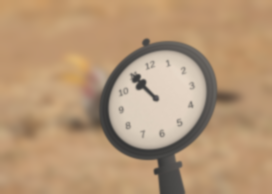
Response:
{"hour": 10, "minute": 55}
